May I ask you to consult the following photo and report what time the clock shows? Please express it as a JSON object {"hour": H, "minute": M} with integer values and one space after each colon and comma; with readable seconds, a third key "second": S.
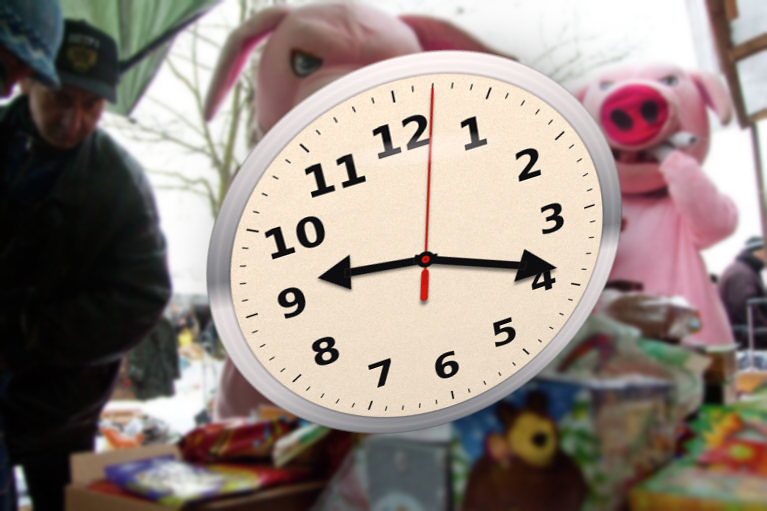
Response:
{"hour": 9, "minute": 19, "second": 2}
